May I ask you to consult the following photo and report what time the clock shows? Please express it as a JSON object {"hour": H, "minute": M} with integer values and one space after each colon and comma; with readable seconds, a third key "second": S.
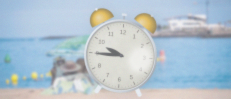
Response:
{"hour": 9, "minute": 45}
